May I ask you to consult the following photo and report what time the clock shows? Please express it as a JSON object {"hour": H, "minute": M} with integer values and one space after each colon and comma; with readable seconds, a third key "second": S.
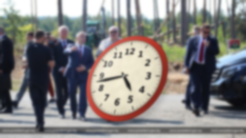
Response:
{"hour": 4, "minute": 43}
